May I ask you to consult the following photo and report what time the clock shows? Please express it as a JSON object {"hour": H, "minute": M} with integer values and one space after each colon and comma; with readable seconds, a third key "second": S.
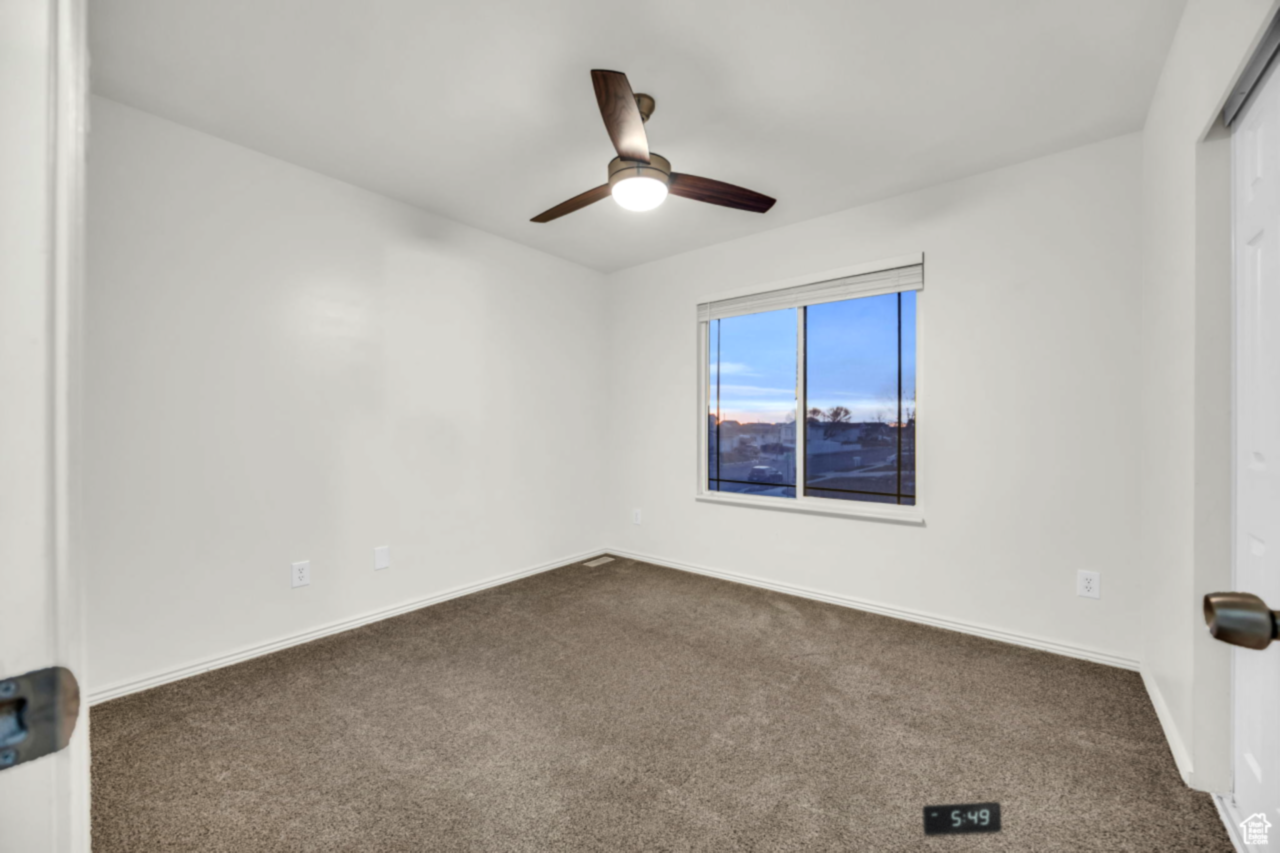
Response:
{"hour": 5, "minute": 49}
